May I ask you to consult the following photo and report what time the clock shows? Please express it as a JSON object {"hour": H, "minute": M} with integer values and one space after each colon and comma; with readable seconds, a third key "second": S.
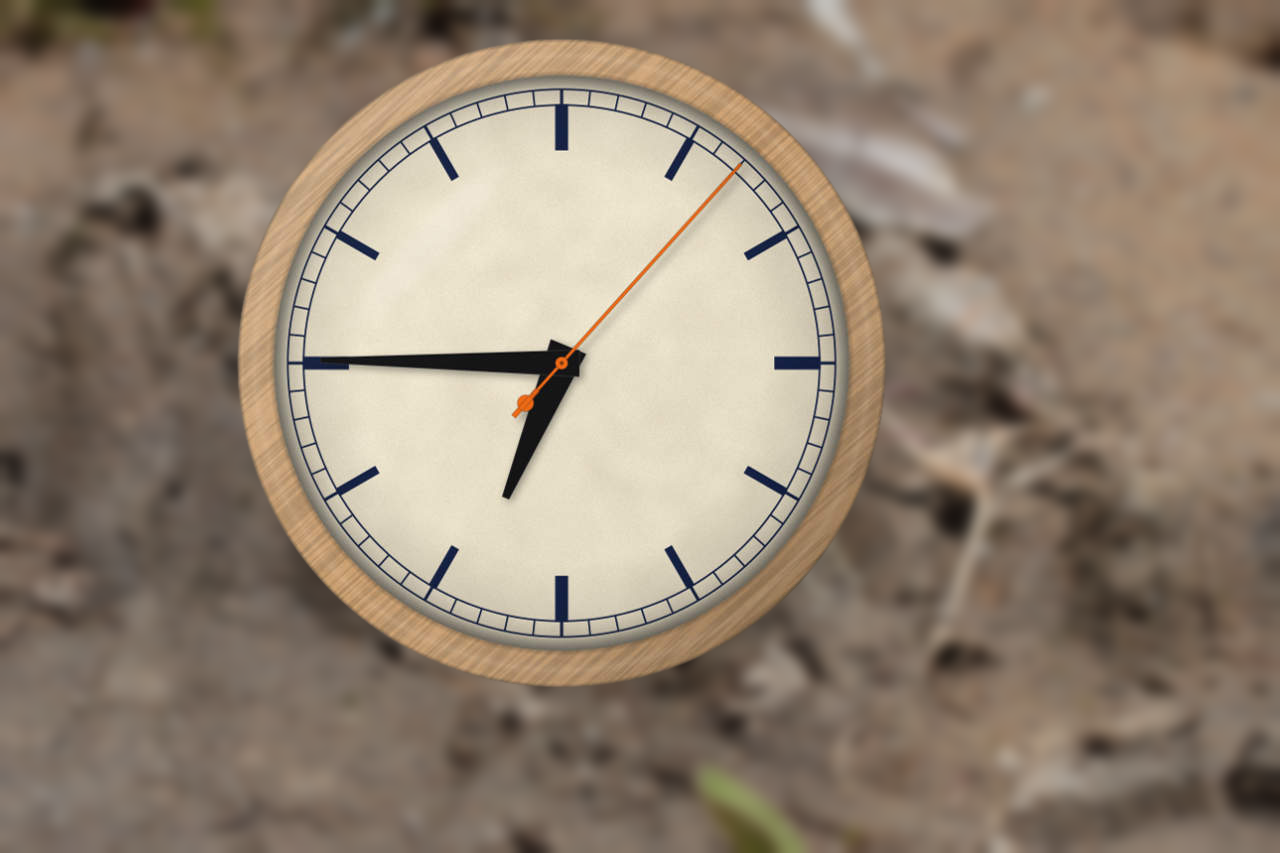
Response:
{"hour": 6, "minute": 45, "second": 7}
